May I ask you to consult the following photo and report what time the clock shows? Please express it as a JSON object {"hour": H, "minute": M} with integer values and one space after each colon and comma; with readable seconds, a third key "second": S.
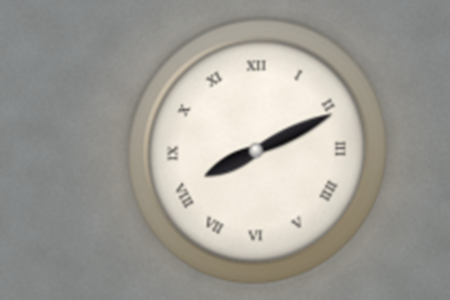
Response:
{"hour": 8, "minute": 11}
